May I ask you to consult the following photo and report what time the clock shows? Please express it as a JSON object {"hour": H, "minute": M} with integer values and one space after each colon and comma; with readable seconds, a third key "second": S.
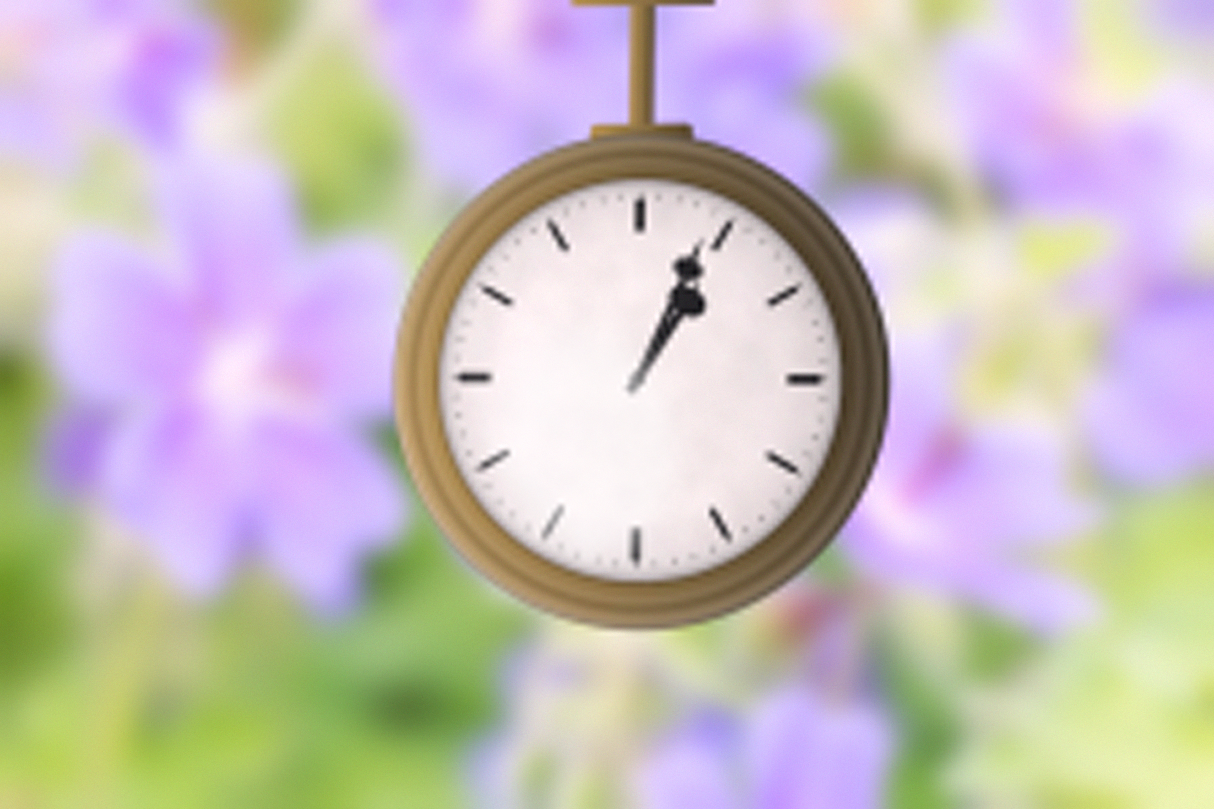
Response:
{"hour": 1, "minute": 4}
